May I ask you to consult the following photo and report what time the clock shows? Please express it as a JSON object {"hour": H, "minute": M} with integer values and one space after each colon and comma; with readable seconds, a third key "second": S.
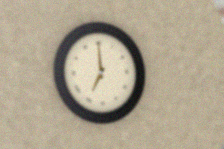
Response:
{"hour": 7, "minute": 0}
